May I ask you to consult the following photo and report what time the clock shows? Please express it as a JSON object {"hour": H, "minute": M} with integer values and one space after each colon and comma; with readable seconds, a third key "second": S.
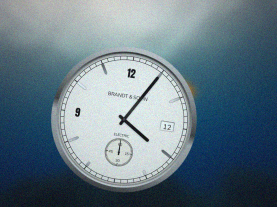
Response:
{"hour": 4, "minute": 5}
